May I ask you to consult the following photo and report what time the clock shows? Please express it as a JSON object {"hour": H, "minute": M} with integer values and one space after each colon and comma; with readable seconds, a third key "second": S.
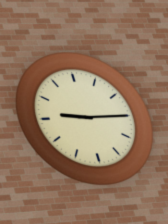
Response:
{"hour": 9, "minute": 15}
